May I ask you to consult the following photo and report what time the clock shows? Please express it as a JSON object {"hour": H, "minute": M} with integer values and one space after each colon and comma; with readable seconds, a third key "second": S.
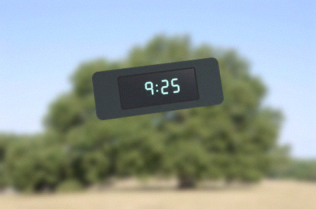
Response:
{"hour": 9, "minute": 25}
